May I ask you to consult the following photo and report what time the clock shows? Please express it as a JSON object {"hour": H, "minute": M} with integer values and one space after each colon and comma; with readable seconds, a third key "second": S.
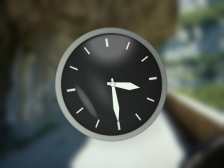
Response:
{"hour": 3, "minute": 30}
